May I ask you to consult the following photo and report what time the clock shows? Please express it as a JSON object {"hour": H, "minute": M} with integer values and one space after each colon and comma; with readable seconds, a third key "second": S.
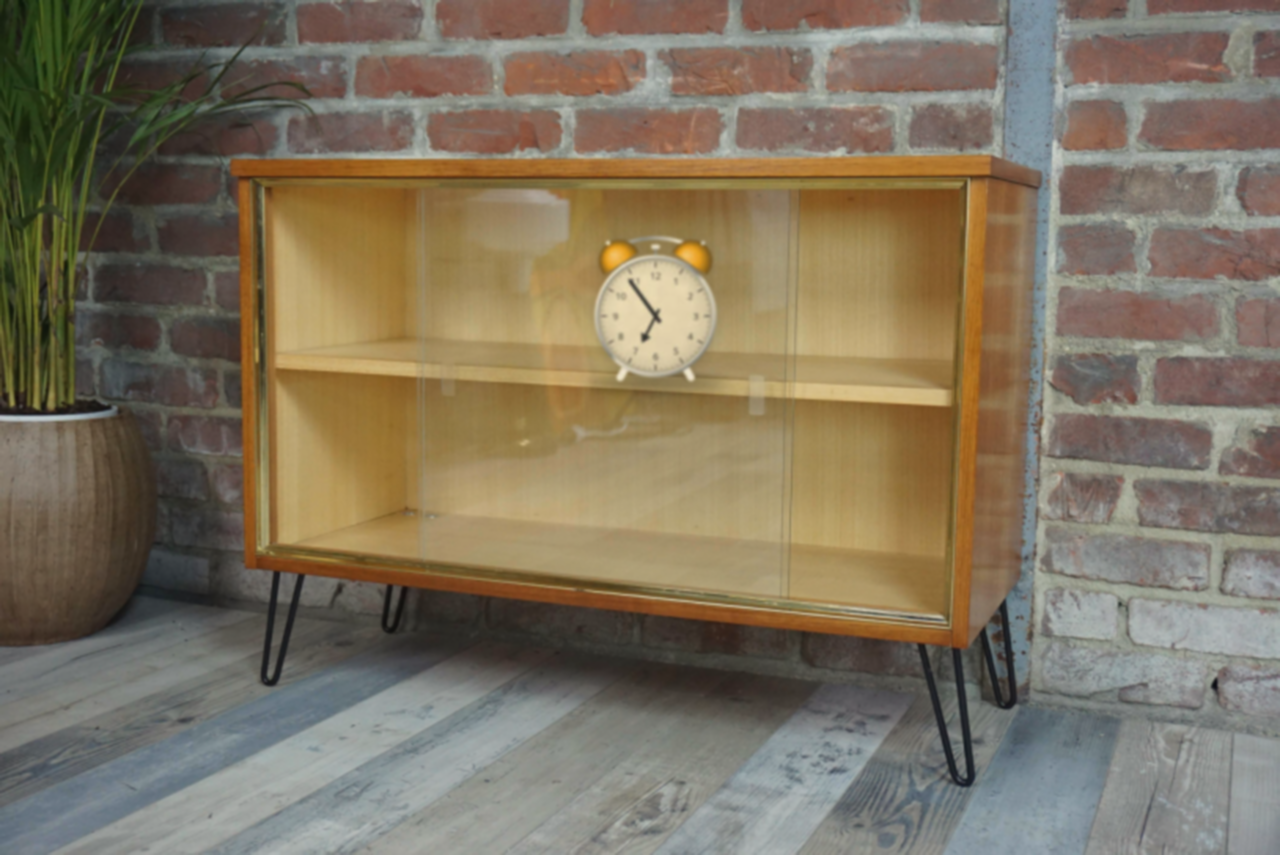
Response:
{"hour": 6, "minute": 54}
